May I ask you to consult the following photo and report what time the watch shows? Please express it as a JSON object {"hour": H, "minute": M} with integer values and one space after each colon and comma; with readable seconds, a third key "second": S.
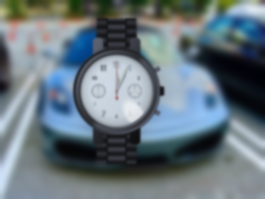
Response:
{"hour": 12, "minute": 4}
